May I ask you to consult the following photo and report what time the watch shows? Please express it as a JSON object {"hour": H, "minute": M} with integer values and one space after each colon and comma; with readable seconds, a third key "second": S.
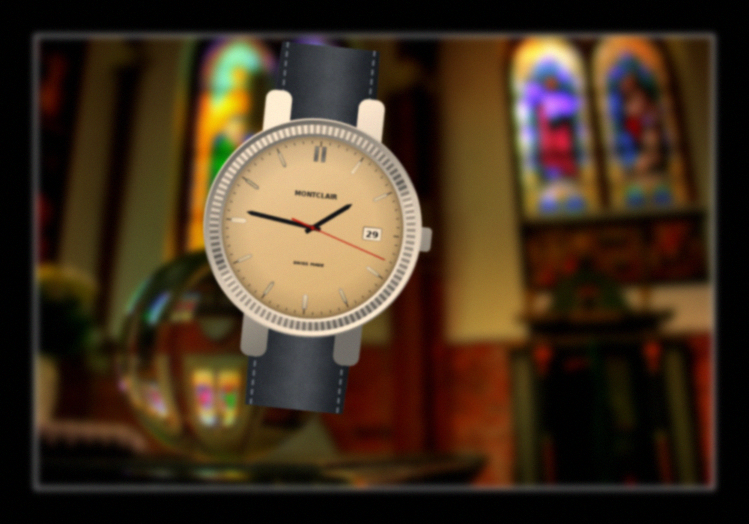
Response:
{"hour": 1, "minute": 46, "second": 18}
